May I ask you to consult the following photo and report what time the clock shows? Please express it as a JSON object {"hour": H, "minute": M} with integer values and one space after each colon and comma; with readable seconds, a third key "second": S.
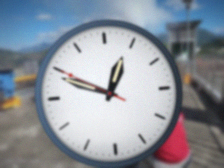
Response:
{"hour": 12, "minute": 48, "second": 50}
